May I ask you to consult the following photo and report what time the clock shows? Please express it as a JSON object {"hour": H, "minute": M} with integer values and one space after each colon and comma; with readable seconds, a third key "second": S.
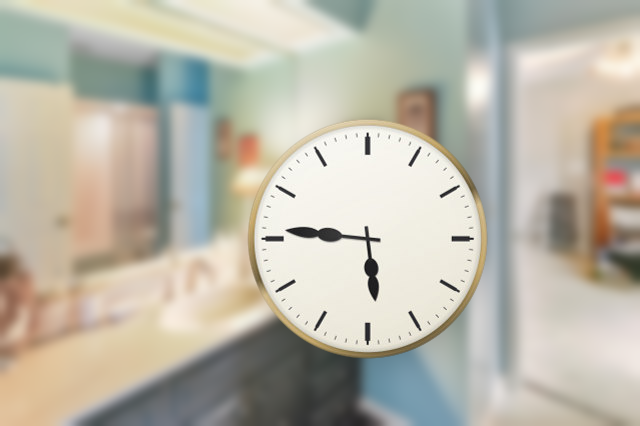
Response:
{"hour": 5, "minute": 46}
